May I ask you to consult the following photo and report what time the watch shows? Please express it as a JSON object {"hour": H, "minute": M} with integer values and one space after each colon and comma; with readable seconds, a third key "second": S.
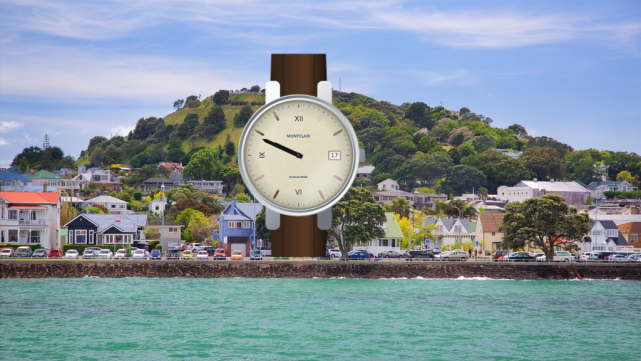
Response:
{"hour": 9, "minute": 49}
